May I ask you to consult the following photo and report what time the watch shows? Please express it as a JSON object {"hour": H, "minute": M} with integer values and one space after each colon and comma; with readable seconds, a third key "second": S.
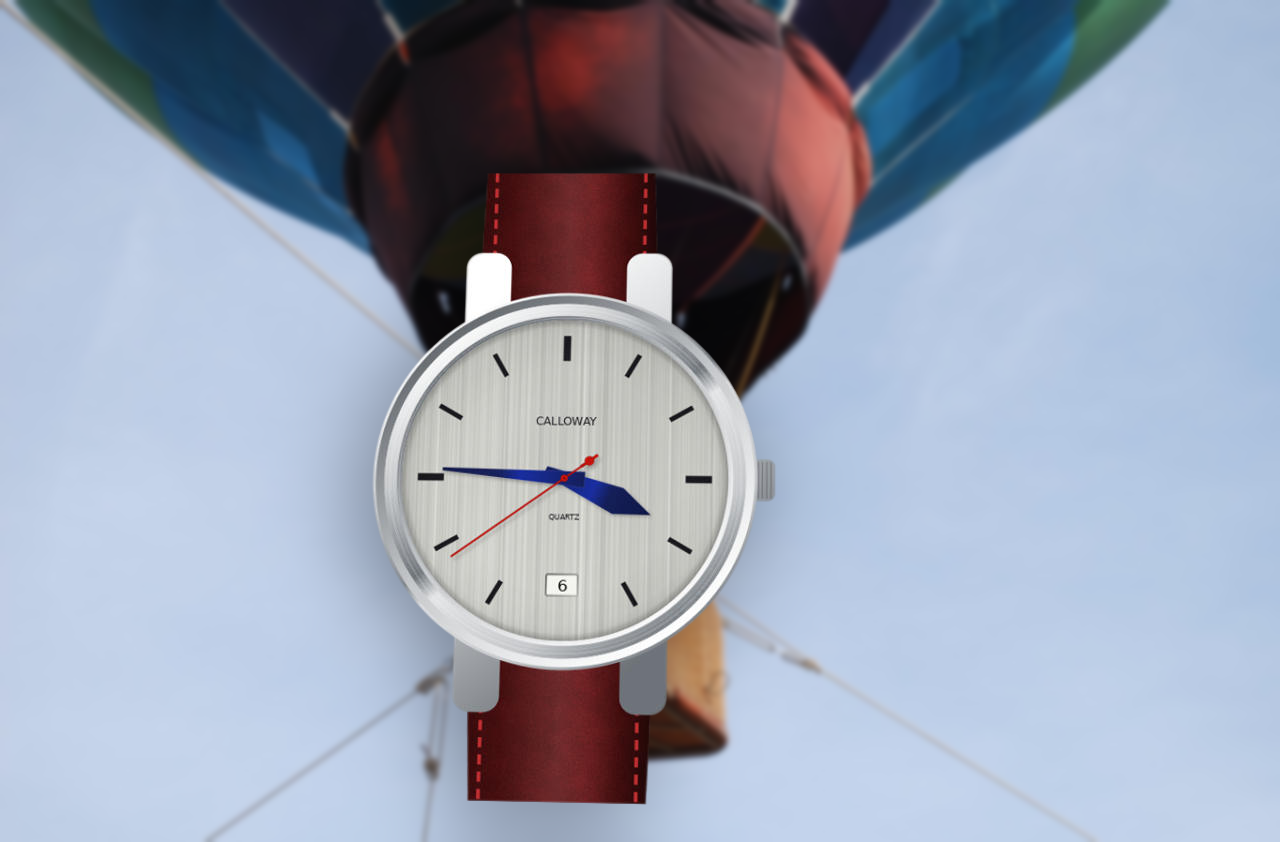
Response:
{"hour": 3, "minute": 45, "second": 39}
